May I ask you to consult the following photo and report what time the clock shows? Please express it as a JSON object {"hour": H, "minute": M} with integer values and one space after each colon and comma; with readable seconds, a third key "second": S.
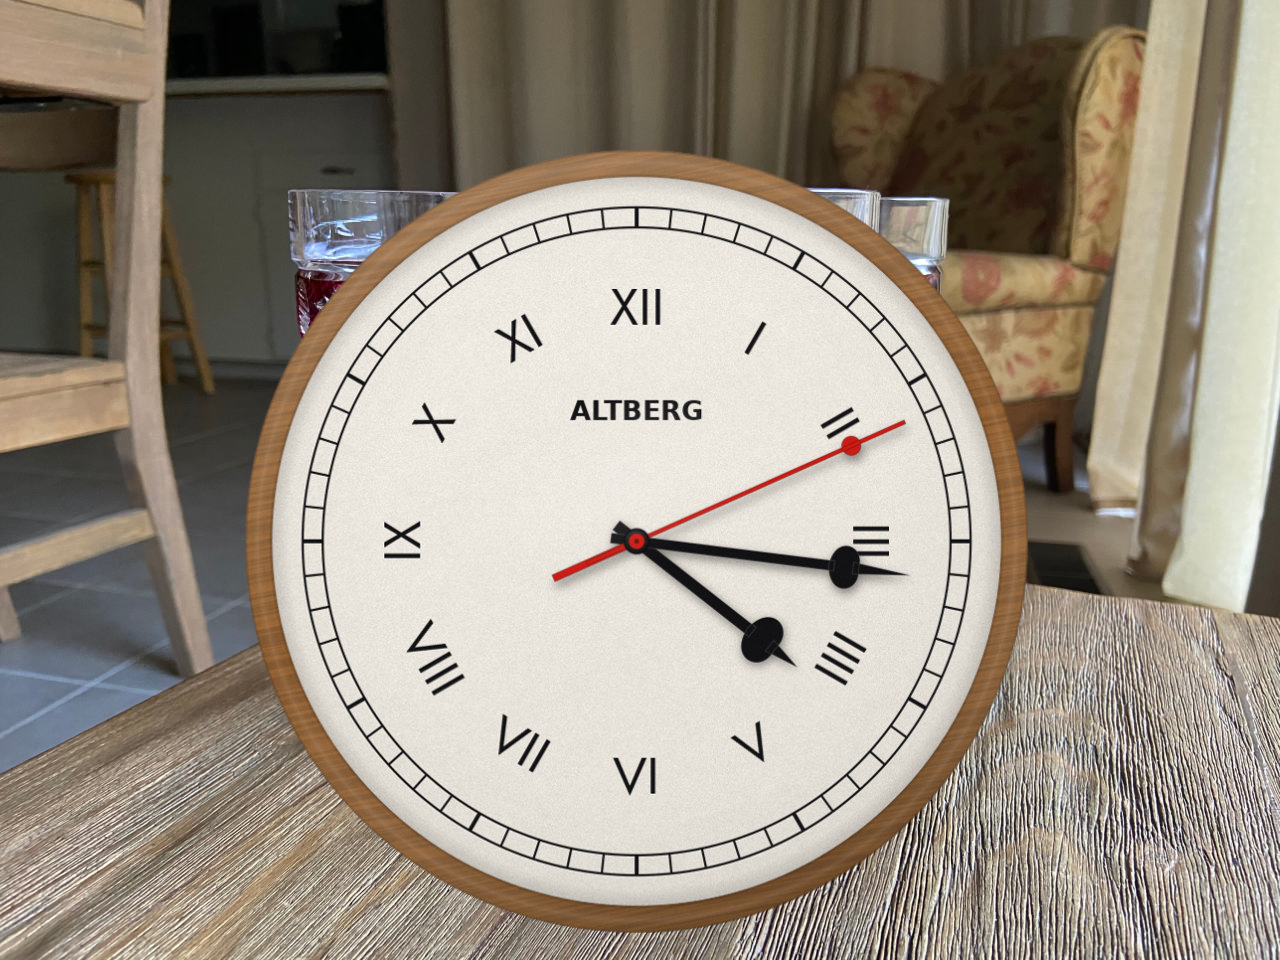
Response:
{"hour": 4, "minute": 16, "second": 11}
